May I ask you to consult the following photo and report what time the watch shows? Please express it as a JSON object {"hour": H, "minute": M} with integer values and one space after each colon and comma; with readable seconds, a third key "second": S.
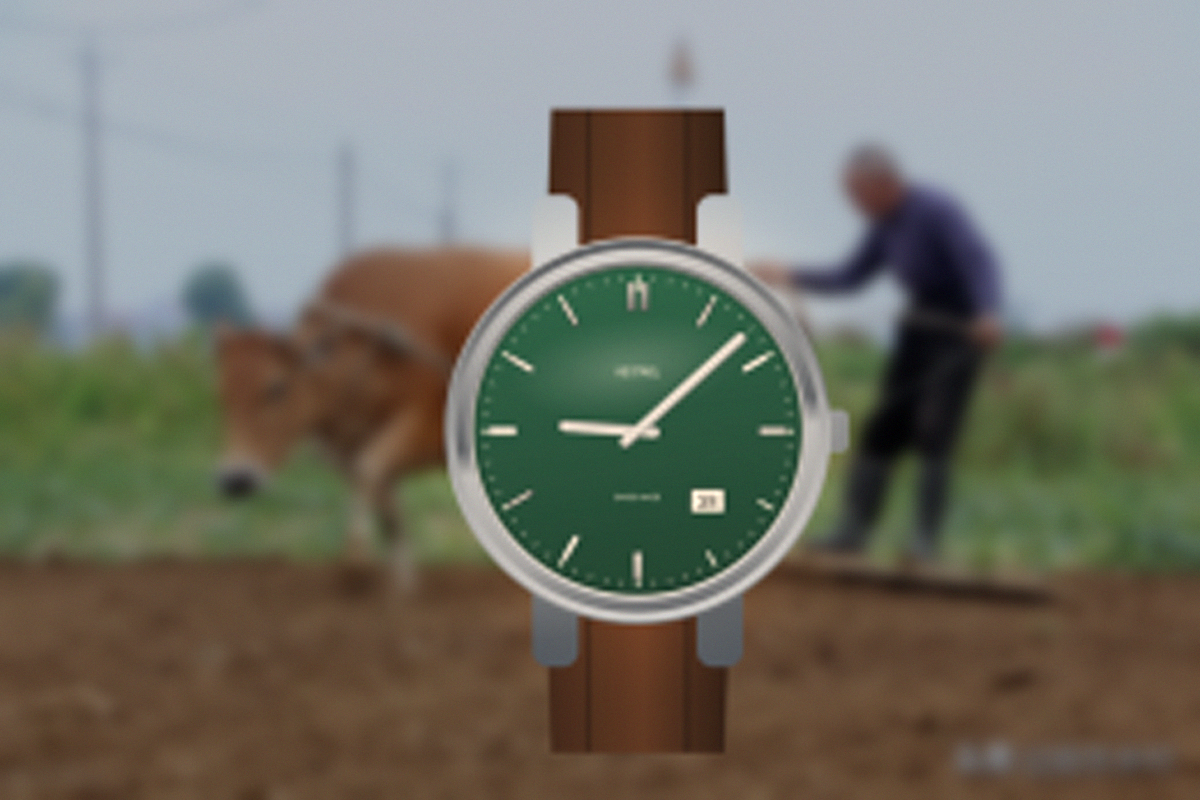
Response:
{"hour": 9, "minute": 8}
